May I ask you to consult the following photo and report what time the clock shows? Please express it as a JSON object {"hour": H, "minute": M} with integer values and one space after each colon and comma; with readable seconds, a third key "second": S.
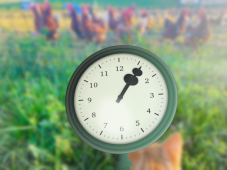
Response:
{"hour": 1, "minute": 6}
